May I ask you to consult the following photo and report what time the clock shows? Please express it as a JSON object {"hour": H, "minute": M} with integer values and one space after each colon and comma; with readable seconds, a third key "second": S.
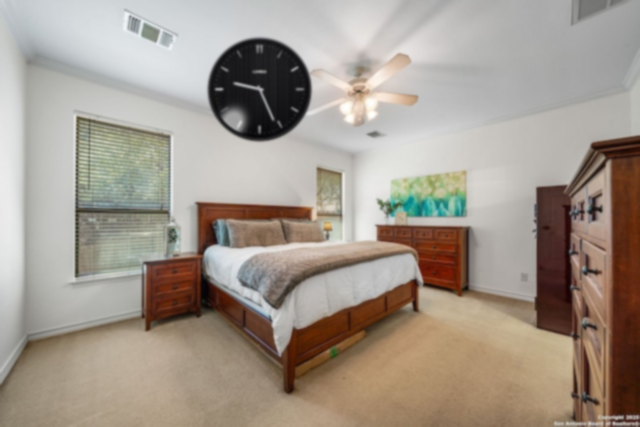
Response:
{"hour": 9, "minute": 26}
